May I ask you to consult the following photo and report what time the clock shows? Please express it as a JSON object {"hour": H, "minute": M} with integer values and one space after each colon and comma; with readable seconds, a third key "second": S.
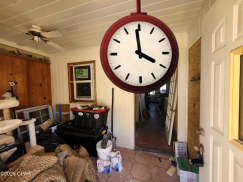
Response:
{"hour": 3, "minute": 59}
